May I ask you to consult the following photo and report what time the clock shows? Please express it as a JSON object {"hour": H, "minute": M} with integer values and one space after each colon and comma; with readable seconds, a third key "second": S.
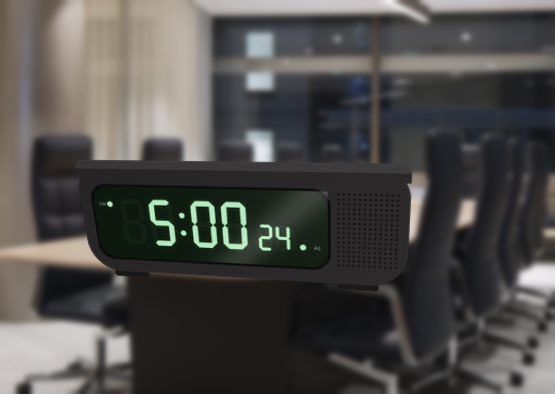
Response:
{"hour": 5, "minute": 0, "second": 24}
